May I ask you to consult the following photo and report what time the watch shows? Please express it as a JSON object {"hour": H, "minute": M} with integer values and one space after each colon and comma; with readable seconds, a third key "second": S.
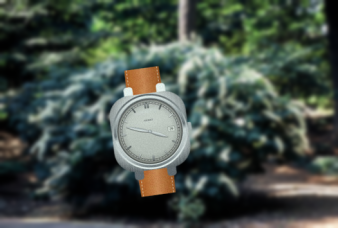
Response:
{"hour": 3, "minute": 48}
